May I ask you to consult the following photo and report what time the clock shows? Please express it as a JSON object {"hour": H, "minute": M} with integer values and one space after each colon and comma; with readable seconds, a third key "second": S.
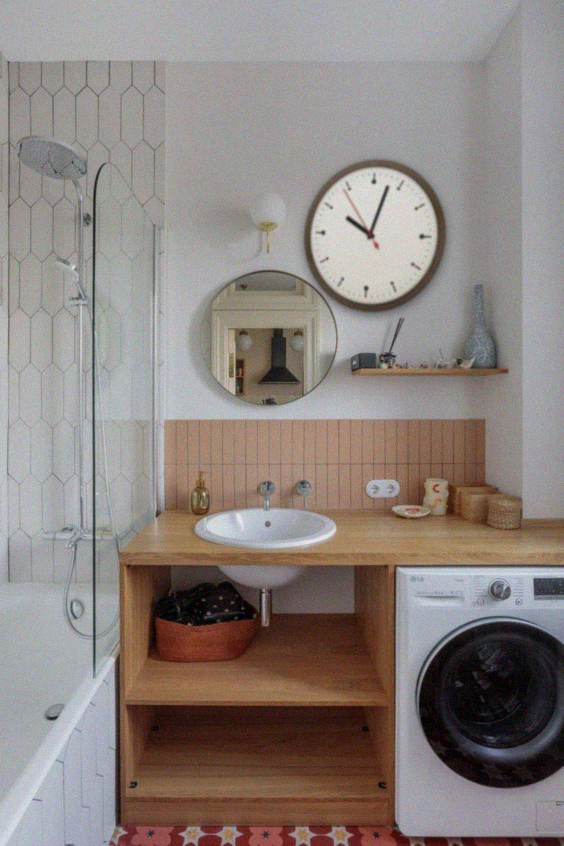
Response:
{"hour": 10, "minute": 2, "second": 54}
